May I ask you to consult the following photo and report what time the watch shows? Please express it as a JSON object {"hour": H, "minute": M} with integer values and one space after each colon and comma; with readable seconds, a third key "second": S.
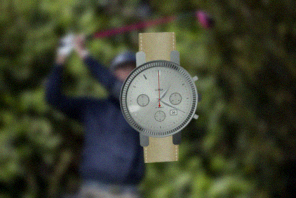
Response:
{"hour": 1, "minute": 20}
